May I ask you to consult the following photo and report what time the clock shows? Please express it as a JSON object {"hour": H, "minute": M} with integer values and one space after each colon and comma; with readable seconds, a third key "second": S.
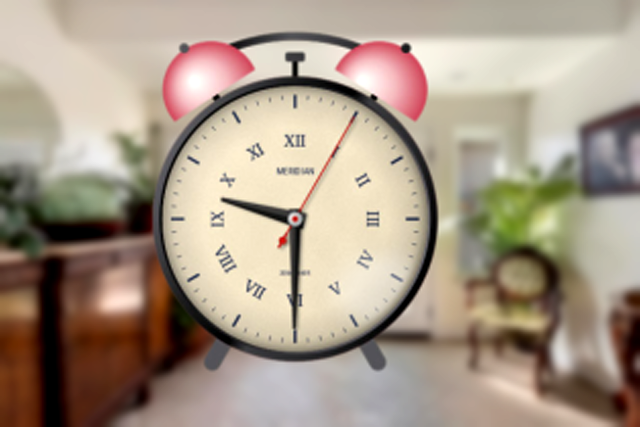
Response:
{"hour": 9, "minute": 30, "second": 5}
